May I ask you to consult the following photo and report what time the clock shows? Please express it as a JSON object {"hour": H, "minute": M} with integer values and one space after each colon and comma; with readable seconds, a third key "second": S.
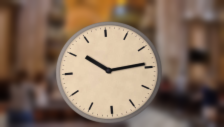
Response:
{"hour": 10, "minute": 14}
